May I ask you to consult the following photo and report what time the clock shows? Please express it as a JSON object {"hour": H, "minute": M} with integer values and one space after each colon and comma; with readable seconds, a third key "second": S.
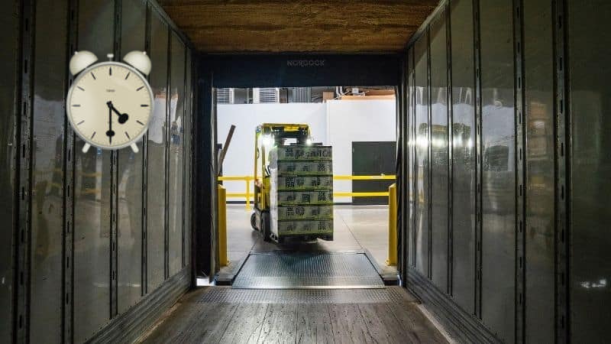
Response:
{"hour": 4, "minute": 30}
